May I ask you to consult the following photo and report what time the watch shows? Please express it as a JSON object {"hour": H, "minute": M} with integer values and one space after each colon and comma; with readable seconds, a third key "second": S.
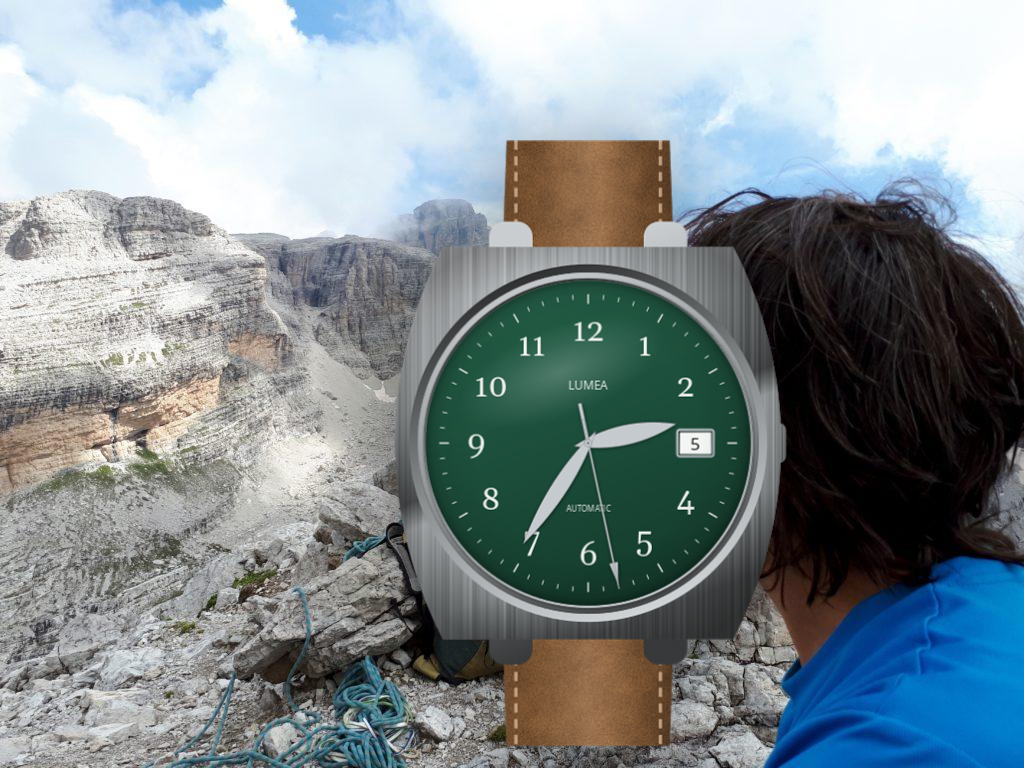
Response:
{"hour": 2, "minute": 35, "second": 28}
